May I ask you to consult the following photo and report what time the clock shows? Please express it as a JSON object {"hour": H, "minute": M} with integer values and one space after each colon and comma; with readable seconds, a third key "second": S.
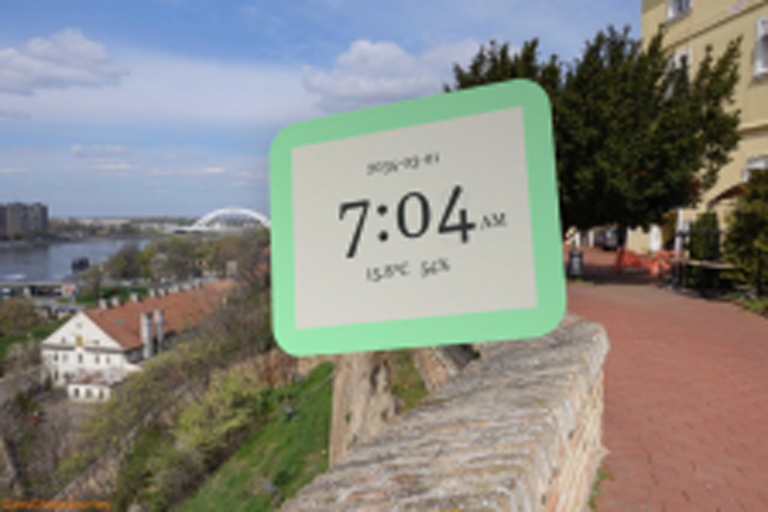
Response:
{"hour": 7, "minute": 4}
